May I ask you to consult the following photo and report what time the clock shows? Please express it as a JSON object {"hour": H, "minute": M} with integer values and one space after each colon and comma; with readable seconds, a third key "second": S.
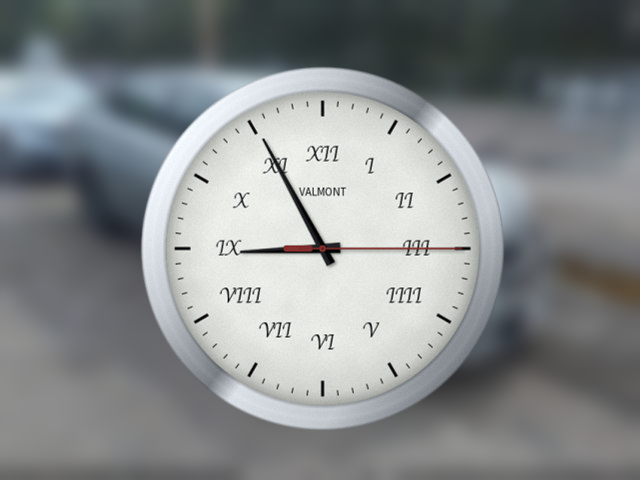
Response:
{"hour": 8, "minute": 55, "second": 15}
